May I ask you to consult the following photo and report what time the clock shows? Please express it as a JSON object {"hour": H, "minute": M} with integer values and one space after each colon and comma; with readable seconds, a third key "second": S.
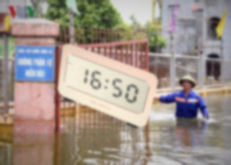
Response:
{"hour": 16, "minute": 50}
